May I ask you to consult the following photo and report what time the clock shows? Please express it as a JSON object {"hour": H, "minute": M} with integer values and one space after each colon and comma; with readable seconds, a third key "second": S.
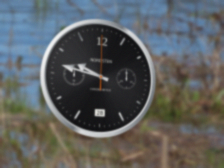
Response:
{"hour": 9, "minute": 47}
